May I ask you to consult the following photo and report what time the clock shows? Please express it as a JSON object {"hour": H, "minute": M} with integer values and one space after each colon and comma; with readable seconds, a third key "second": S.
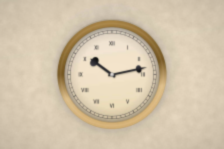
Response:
{"hour": 10, "minute": 13}
